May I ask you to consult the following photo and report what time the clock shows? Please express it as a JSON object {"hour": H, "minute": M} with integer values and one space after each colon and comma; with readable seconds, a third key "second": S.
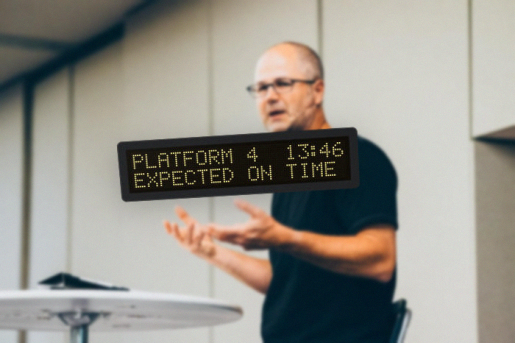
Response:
{"hour": 13, "minute": 46}
